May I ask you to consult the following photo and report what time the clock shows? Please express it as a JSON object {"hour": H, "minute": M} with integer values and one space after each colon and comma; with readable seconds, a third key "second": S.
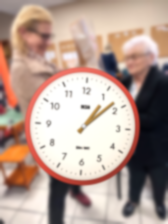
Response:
{"hour": 1, "minute": 8}
